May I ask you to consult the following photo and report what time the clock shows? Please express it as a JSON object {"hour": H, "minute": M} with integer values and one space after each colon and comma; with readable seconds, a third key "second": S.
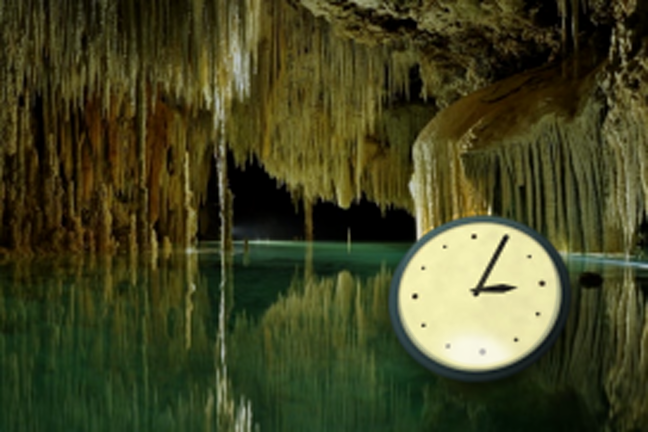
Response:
{"hour": 3, "minute": 5}
